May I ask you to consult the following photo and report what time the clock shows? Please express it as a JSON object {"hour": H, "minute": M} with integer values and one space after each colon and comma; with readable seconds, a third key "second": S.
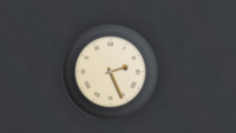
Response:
{"hour": 2, "minute": 26}
